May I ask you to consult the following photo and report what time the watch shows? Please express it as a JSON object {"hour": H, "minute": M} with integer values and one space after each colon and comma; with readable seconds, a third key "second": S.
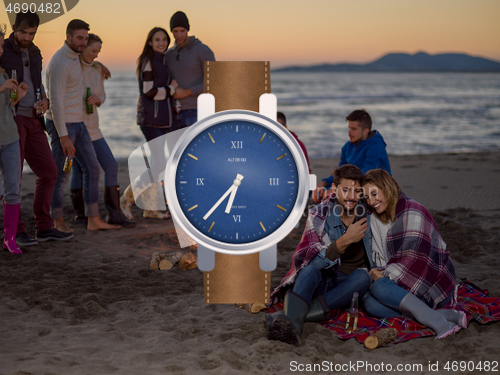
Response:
{"hour": 6, "minute": 37}
